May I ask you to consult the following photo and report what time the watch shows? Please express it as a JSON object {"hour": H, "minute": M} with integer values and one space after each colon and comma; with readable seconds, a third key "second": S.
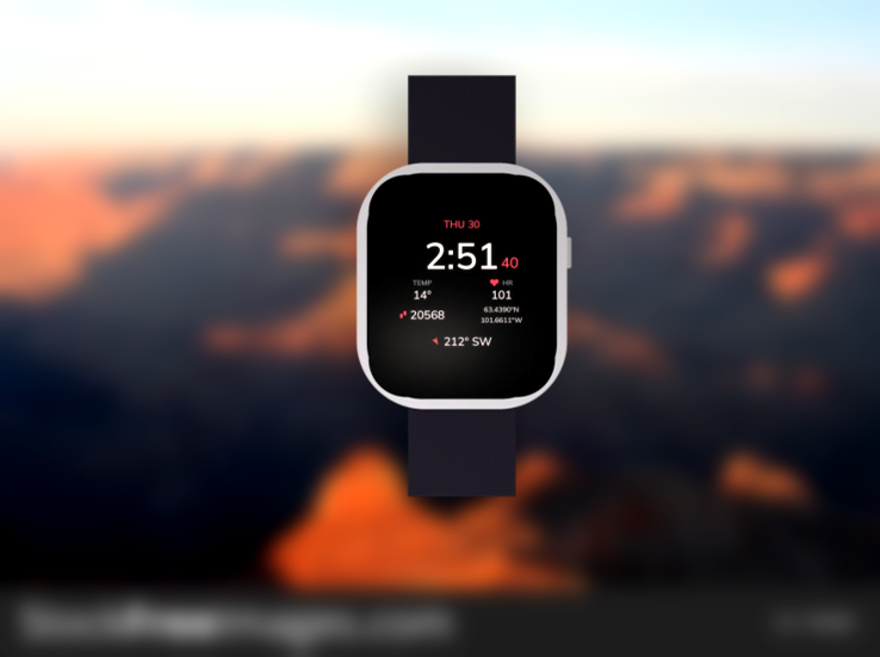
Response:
{"hour": 2, "minute": 51, "second": 40}
